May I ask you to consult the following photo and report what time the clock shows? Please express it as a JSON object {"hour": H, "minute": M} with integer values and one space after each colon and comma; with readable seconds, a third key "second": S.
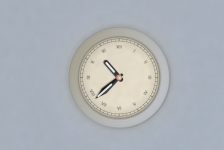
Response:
{"hour": 10, "minute": 38}
